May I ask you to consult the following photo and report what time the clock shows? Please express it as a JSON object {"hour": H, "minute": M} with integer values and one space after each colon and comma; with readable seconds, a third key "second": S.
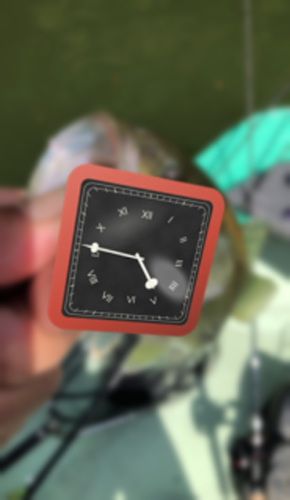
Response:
{"hour": 4, "minute": 46}
